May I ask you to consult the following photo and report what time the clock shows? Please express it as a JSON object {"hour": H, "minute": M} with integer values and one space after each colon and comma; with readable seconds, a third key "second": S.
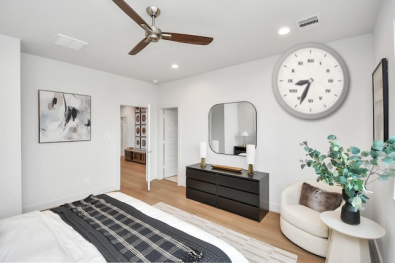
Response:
{"hour": 8, "minute": 34}
